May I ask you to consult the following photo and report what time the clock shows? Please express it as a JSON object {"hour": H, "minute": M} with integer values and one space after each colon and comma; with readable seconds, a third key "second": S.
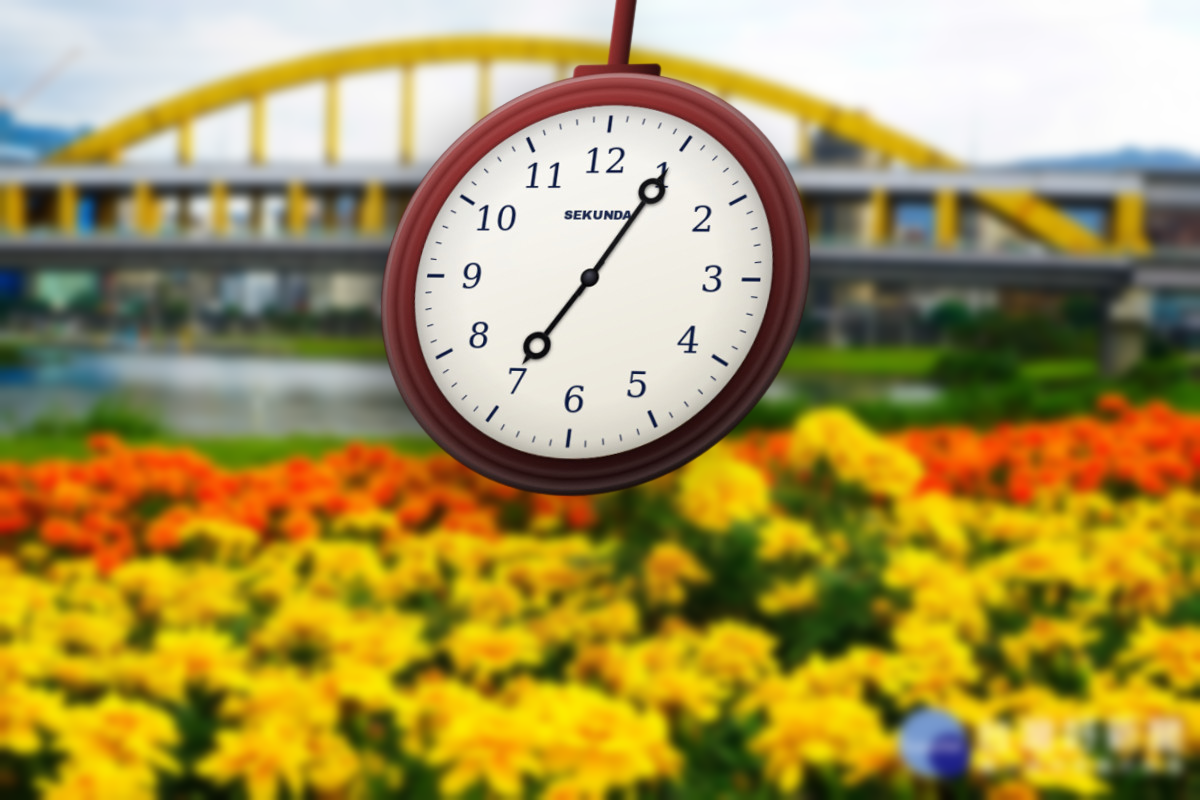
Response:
{"hour": 7, "minute": 5}
